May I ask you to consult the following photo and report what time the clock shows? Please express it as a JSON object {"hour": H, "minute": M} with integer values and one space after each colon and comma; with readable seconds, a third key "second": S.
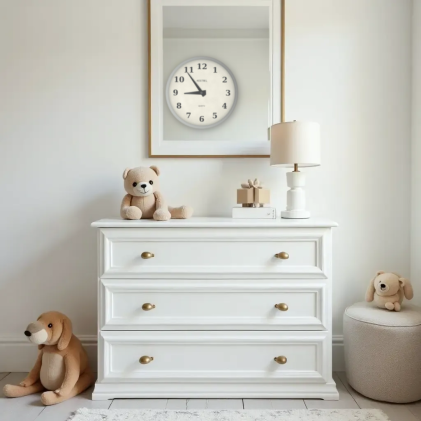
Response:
{"hour": 8, "minute": 54}
